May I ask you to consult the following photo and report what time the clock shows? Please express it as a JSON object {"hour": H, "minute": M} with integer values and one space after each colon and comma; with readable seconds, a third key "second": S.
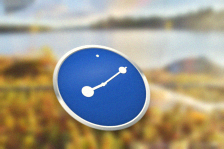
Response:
{"hour": 8, "minute": 9}
